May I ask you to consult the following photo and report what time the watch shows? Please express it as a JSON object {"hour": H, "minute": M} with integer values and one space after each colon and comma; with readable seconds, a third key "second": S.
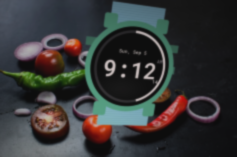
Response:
{"hour": 9, "minute": 12}
